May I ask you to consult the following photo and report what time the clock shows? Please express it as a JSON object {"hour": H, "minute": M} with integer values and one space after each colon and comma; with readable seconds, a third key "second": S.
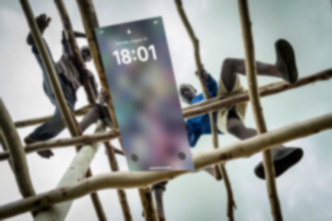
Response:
{"hour": 18, "minute": 1}
